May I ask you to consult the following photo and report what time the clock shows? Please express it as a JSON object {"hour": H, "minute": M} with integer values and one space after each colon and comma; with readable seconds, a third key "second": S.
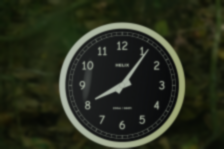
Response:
{"hour": 8, "minute": 6}
